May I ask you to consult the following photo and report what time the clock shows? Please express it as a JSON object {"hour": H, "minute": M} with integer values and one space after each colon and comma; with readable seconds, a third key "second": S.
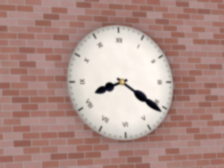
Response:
{"hour": 8, "minute": 21}
